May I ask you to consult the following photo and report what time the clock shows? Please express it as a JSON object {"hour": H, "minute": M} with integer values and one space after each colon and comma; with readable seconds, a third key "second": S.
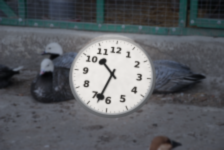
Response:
{"hour": 10, "minute": 33}
